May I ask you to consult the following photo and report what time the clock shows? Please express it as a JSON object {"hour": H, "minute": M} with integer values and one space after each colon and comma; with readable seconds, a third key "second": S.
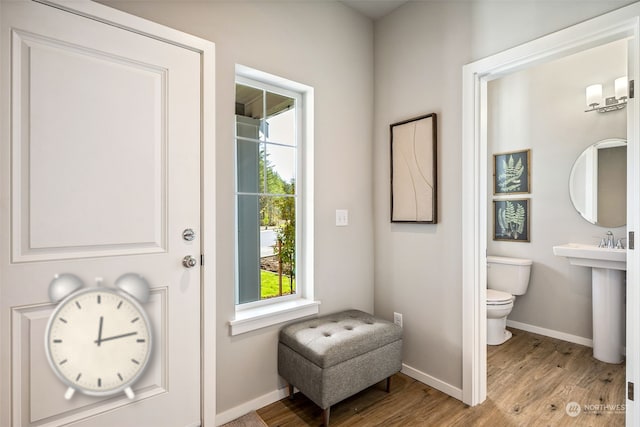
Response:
{"hour": 12, "minute": 13}
